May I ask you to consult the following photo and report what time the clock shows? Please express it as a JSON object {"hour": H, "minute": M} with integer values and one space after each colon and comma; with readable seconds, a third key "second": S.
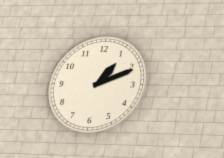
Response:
{"hour": 1, "minute": 11}
